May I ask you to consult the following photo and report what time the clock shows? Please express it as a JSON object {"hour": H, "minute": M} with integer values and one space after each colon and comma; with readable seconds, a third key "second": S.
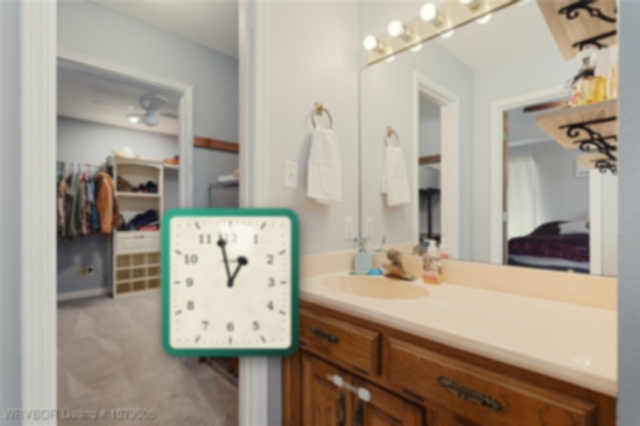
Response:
{"hour": 12, "minute": 58}
